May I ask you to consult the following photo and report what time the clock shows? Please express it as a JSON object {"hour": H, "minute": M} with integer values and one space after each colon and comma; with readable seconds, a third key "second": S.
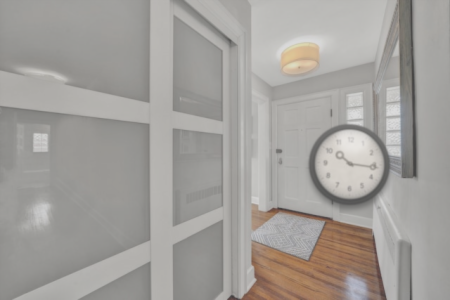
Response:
{"hour": 10, "minute": 16}
